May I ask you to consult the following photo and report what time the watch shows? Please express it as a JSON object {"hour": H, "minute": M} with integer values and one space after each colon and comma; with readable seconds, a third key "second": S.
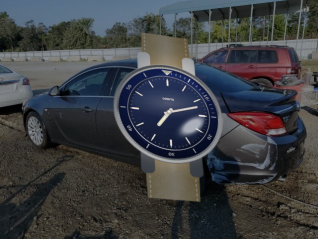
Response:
{"hour": 7, "minute": 12}
